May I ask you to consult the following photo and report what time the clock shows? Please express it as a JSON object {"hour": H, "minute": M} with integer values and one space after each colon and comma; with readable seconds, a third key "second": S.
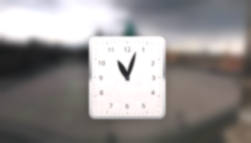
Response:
{"hour": 11, "minute": 3}
